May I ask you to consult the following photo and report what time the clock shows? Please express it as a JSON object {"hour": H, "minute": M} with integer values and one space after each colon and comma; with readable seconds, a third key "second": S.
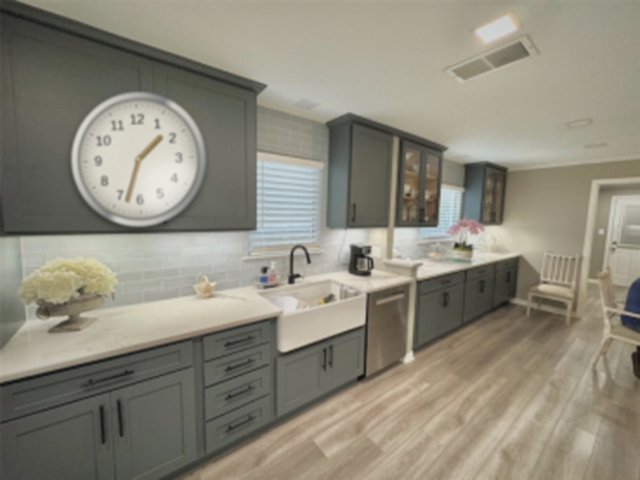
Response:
{"hour": 1, "minute": 33}
